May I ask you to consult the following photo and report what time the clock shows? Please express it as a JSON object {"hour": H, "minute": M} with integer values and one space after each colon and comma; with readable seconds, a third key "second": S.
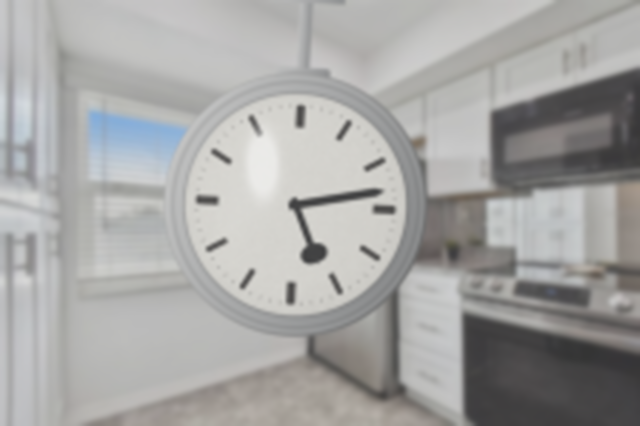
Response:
{"hour": 5, "minute": 13}
